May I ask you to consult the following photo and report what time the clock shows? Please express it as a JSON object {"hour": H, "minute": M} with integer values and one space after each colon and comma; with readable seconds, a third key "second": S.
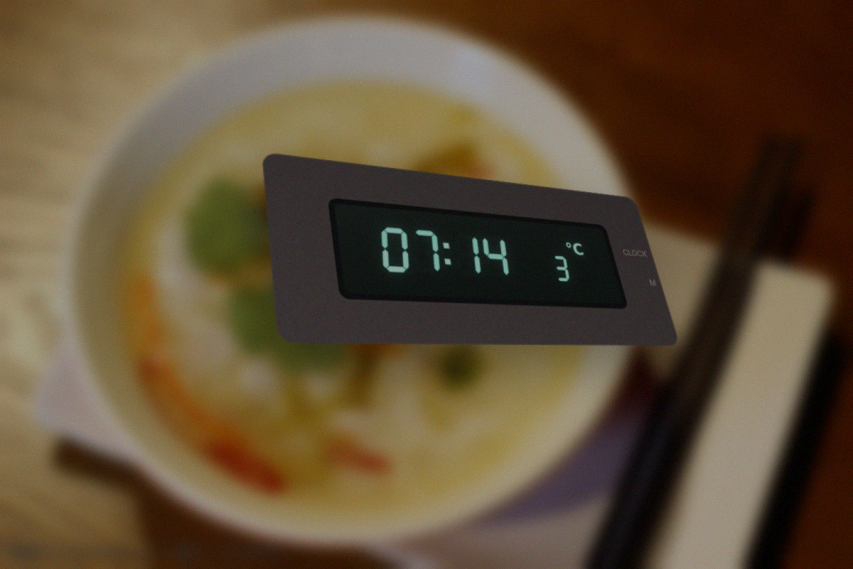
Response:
{"hour": 7, "minute": 14}
